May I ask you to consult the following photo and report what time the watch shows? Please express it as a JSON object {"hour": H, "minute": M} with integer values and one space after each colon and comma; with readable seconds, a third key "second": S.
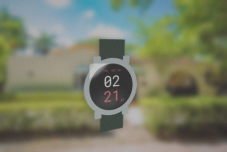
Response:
{"hour": 2, "minute": 21}
